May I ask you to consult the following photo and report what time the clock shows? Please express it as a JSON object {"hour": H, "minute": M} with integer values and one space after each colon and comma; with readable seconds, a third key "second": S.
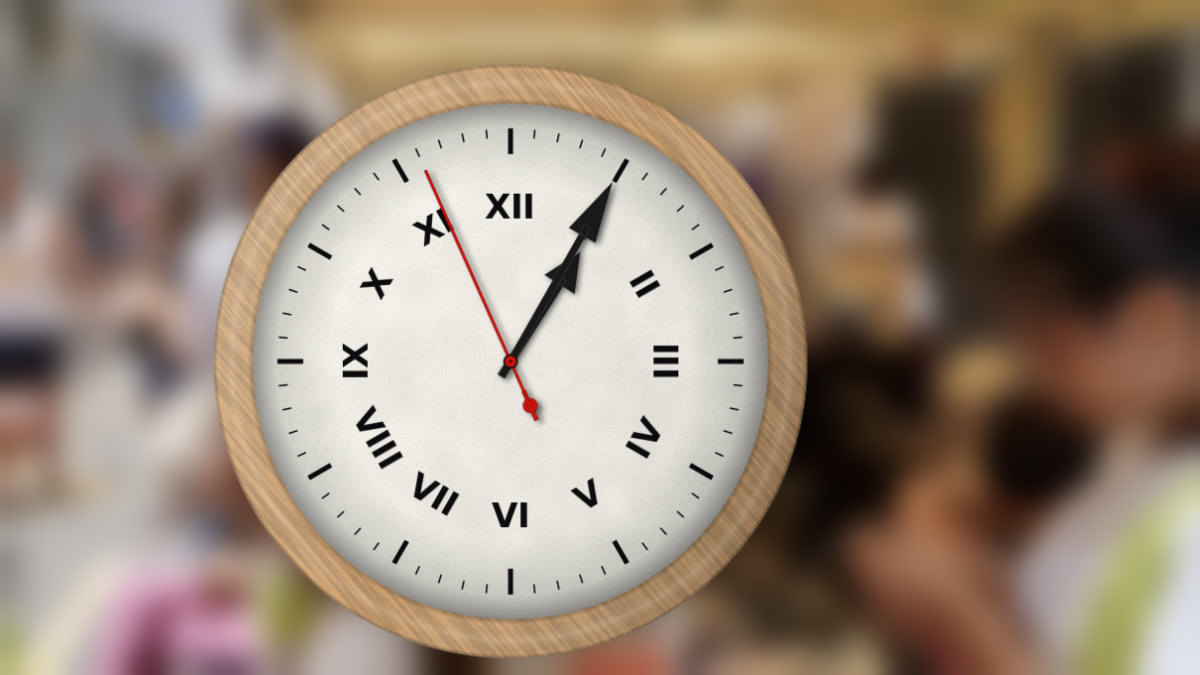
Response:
{"hour": 1, "minute": 4, "second": 56}
